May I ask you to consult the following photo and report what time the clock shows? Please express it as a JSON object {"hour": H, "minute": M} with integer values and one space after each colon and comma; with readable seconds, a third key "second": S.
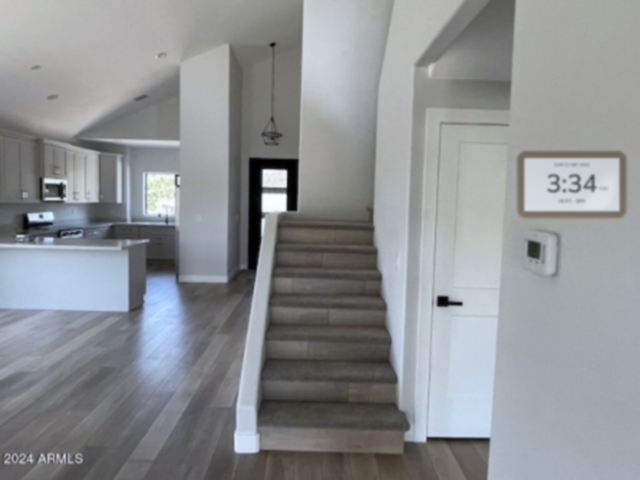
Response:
{"hour": 3, "minute": 34}
